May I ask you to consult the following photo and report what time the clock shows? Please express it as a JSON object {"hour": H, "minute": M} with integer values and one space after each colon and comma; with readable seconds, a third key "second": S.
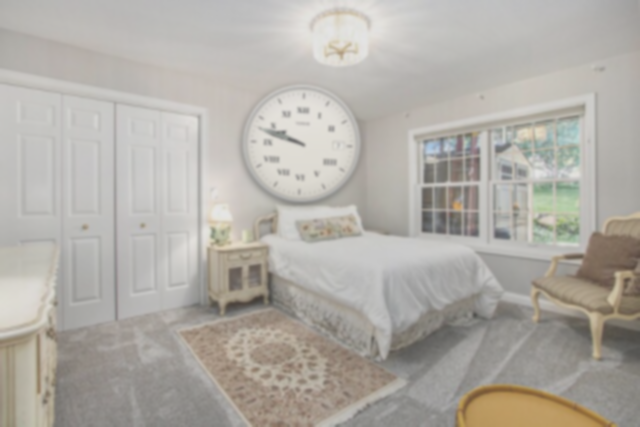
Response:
{"hour": 9, "minute": 48}
